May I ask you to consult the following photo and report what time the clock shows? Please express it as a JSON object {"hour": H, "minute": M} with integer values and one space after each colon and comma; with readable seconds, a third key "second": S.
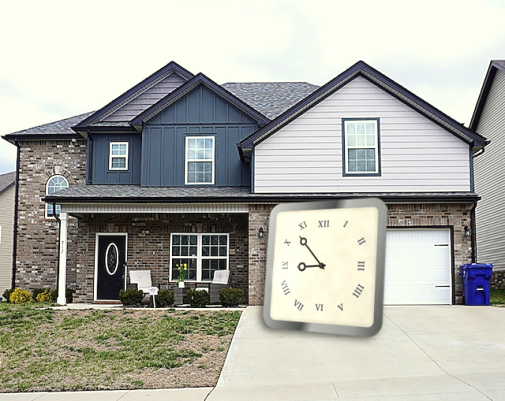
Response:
{"hour": 8, "minute": 53}
